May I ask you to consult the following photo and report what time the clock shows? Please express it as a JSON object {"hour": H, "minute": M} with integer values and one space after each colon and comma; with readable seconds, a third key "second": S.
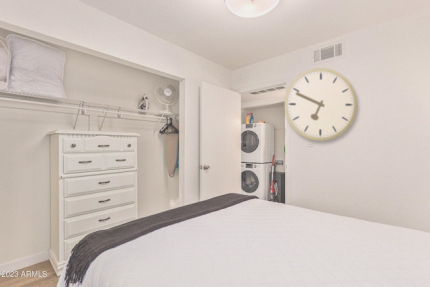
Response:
{"hour": 6, "minute": 49}
